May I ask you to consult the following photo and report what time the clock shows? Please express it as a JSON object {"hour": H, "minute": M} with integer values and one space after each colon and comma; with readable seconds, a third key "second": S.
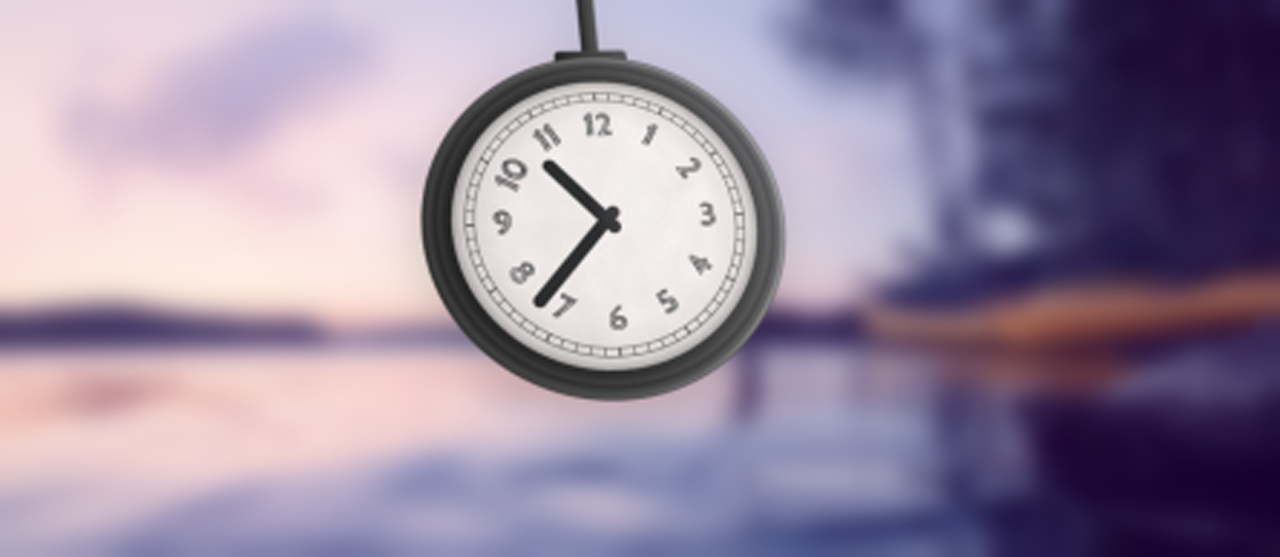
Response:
{"hour": 10, "minute": 37}
